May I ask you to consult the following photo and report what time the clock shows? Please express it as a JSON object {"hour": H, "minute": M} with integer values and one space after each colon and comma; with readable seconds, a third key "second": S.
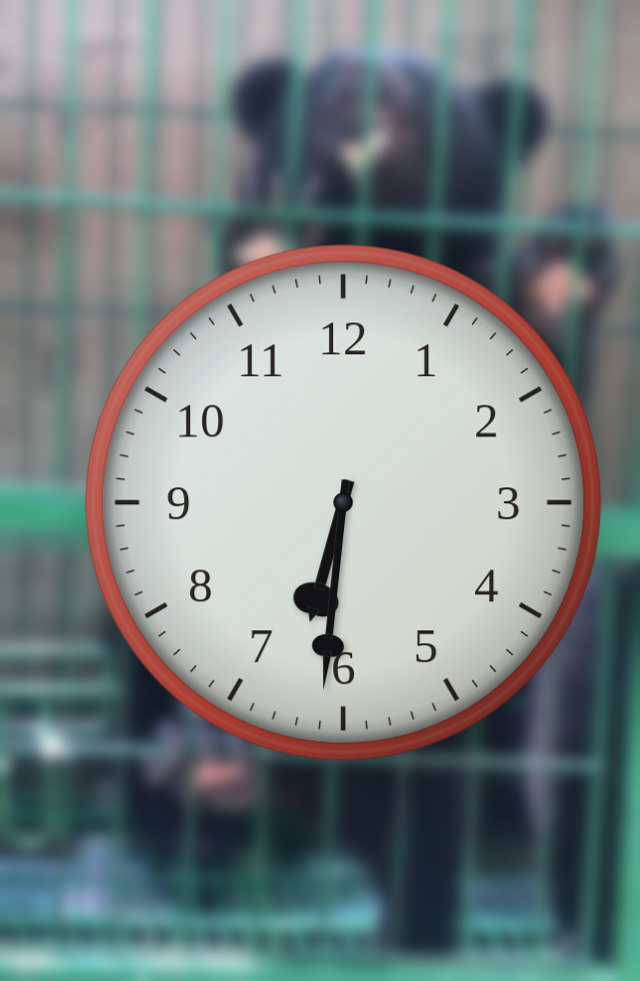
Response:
{"hour": 6, "minute": 31}
